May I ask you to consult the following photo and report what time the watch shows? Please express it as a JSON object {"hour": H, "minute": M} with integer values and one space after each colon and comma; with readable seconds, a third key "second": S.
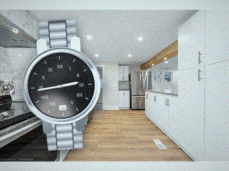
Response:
{"hour": 2, "minute": 44}
